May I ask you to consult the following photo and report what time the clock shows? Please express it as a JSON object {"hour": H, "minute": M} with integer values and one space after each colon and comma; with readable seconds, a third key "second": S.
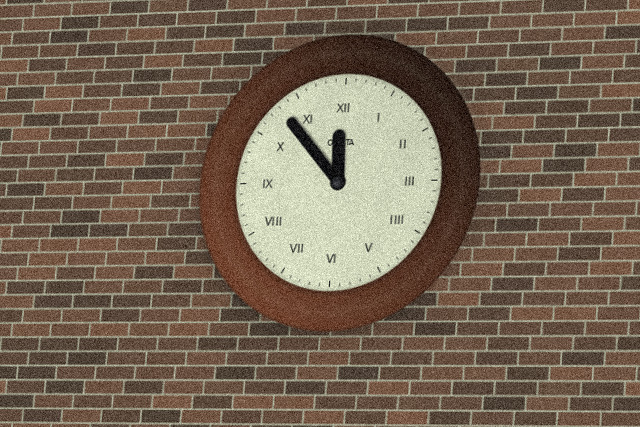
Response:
{"hour": 11, "minute": 53}
